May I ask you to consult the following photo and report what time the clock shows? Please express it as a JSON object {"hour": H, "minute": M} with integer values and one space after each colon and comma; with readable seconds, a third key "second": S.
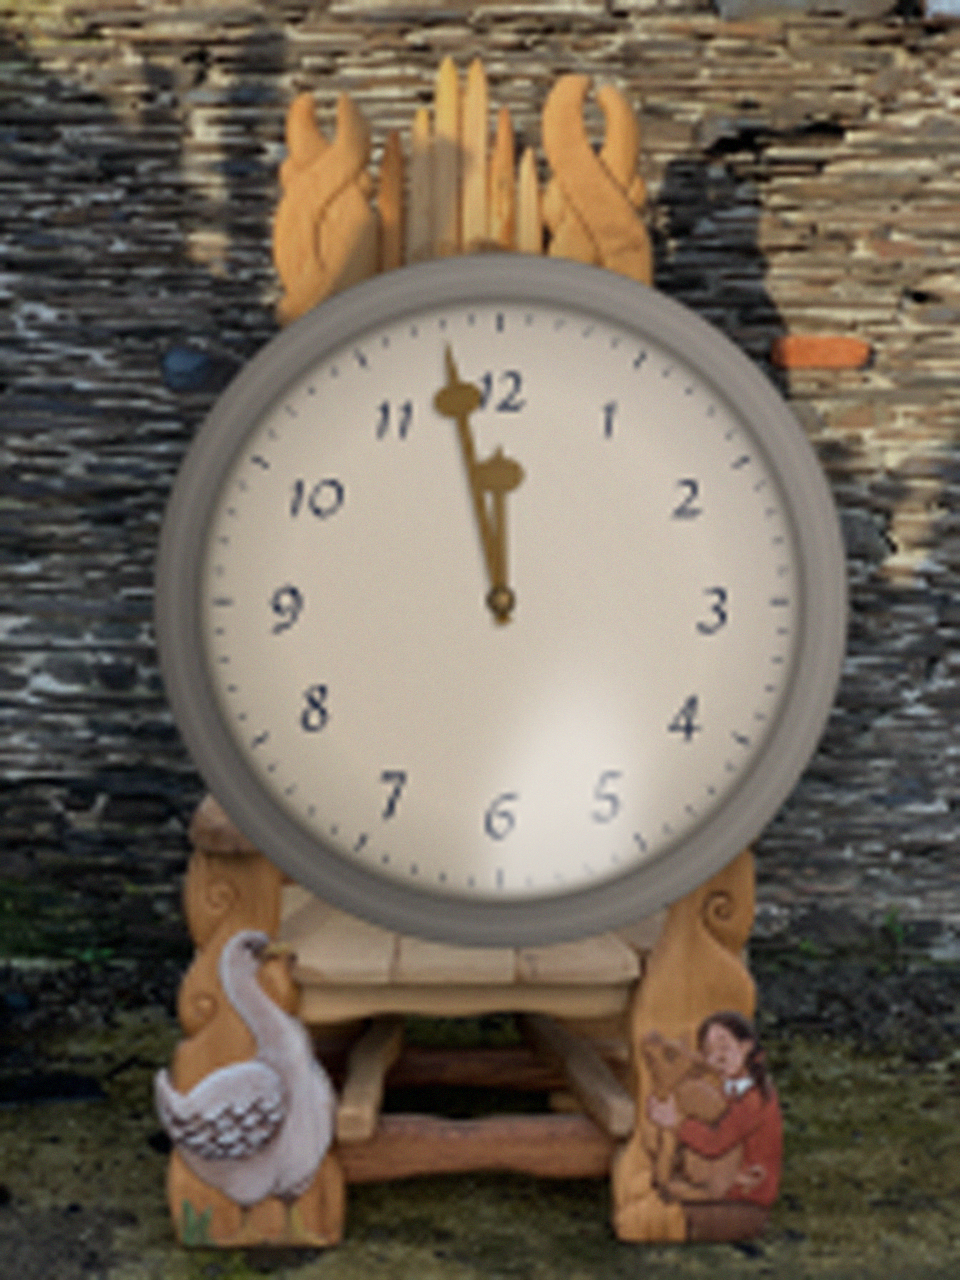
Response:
{"hour": 11, "minute": 58}
